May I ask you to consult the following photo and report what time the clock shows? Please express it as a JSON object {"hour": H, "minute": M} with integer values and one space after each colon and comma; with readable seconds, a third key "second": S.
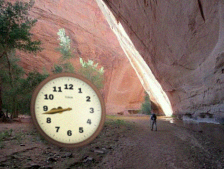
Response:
{"hour": 8, "minute": 43}
